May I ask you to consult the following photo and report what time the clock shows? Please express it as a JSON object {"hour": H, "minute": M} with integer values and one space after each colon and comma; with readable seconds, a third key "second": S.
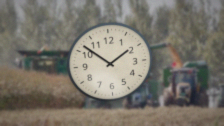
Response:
{"hour": 1, "minute": 52}
